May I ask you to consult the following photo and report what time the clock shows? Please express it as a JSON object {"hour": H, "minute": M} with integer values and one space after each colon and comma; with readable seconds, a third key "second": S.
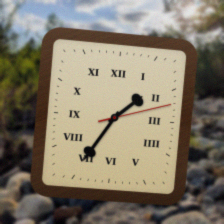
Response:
{"hour": 1, "minute": 35, "second": 12}
